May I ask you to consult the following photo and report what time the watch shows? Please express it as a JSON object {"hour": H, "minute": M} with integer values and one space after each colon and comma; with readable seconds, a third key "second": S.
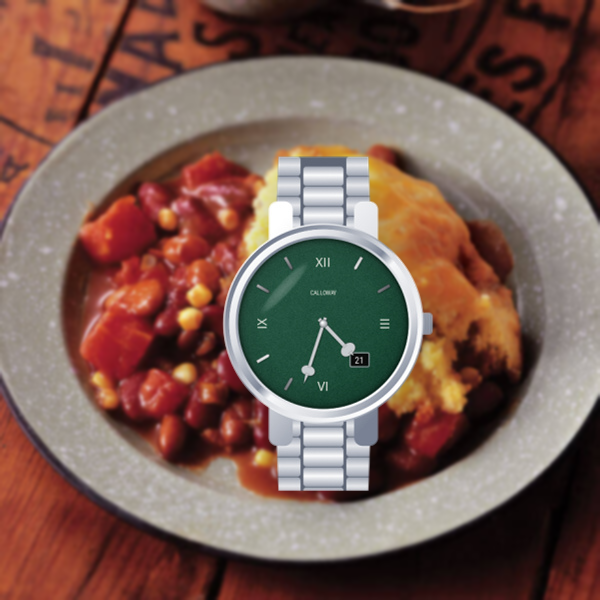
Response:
{"hour": 4, "minute": 33}
